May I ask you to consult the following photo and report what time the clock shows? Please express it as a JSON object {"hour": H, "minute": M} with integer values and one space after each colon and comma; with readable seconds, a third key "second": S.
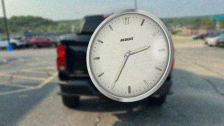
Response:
{"hour": 2, "minute": 35}
